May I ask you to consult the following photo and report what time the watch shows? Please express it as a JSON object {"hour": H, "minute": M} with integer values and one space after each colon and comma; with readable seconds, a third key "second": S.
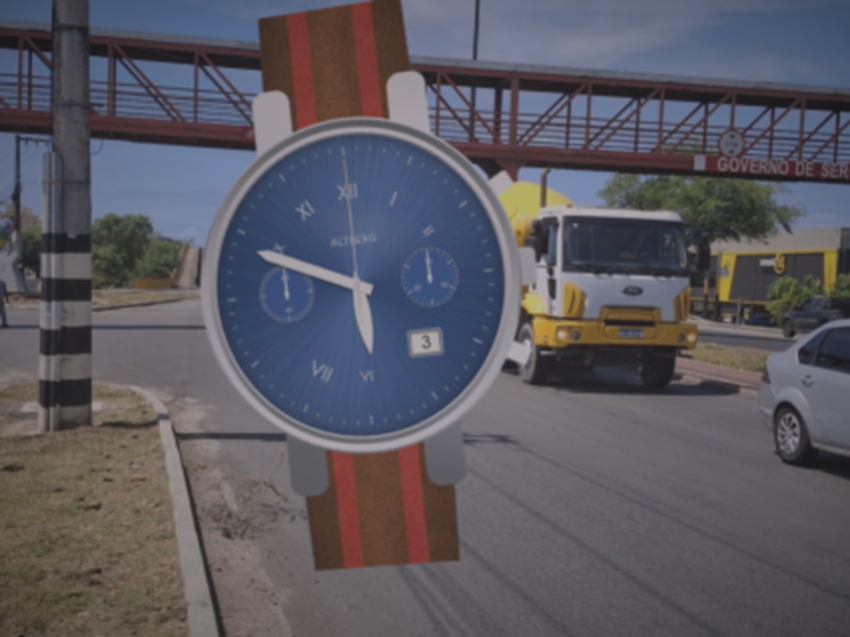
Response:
{"hour": 5, "minute": 49}
